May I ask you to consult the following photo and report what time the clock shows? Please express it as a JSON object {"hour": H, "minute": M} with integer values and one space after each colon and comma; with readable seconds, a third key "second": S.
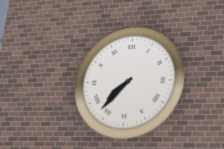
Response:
{"hour": 7, "minute": 37}
